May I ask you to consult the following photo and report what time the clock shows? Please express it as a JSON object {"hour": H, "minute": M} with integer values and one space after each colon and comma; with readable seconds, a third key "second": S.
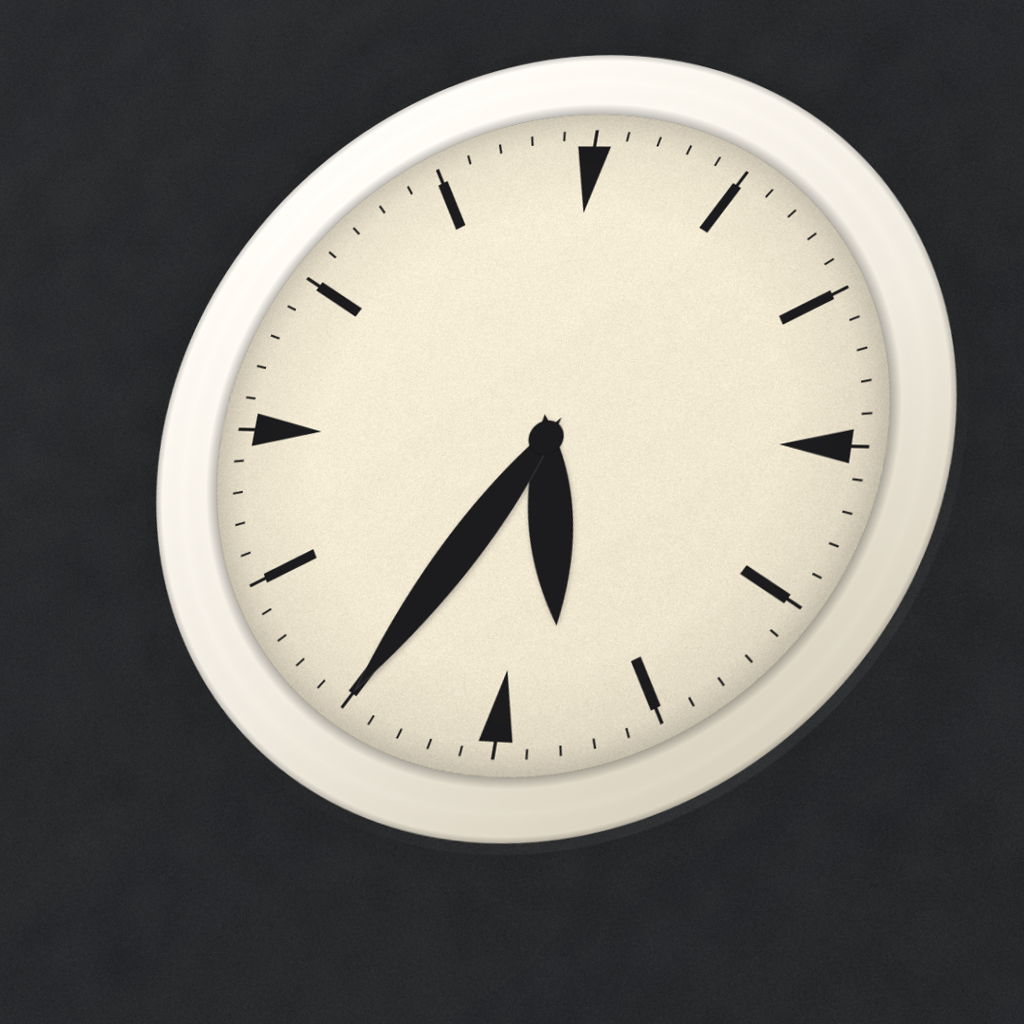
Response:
{"hour": 5, "minute": 35}
